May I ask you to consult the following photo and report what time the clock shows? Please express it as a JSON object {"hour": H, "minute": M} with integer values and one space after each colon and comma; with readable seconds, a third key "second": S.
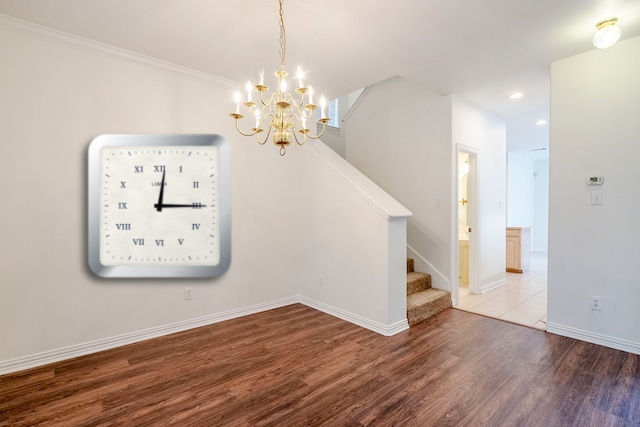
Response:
{"hour": 12, "minute": 15}
